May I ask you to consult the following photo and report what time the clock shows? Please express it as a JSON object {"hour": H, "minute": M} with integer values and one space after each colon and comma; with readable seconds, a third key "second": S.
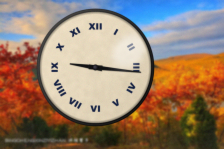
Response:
{"hour": 9, "minute": 16}
